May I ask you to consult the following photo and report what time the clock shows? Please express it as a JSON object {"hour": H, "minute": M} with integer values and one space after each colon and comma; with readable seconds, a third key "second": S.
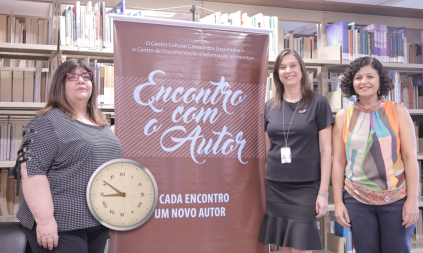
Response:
{"hour": 8, "minute": 51}
